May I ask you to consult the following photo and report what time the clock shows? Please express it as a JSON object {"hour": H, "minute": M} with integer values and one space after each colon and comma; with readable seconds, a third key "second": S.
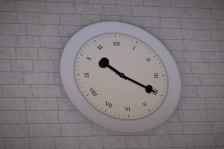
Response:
{"hour": 10, "minute": 20}
